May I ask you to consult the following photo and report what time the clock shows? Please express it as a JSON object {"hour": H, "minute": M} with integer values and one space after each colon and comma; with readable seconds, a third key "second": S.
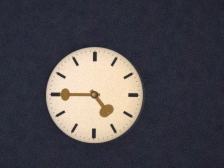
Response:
{"hour": 4, "minute": 45}
